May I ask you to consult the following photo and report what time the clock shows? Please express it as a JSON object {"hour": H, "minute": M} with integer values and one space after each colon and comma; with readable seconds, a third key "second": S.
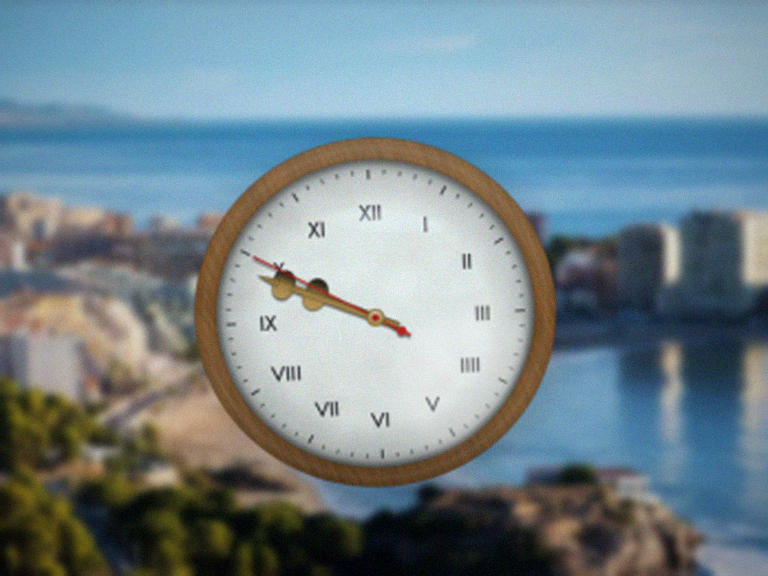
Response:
{"hour": 9, "minute": 48, "second": 50}
